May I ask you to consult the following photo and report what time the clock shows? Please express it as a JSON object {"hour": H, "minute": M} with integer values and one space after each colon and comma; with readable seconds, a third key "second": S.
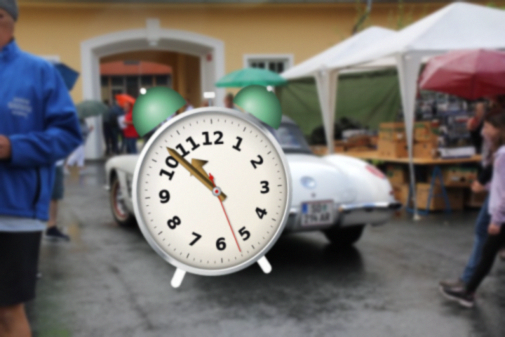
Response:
{"hour": 10, "minute": 52, "second": 27}
